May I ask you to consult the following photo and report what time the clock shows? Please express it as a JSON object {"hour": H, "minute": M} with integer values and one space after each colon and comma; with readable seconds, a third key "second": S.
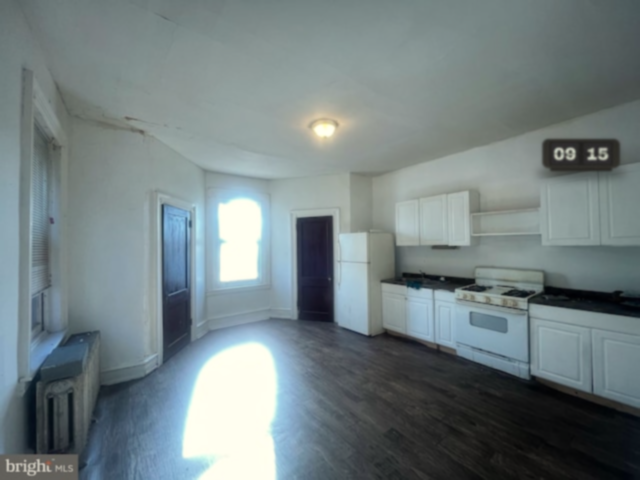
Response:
{"hour": 9, "minute": 15}
